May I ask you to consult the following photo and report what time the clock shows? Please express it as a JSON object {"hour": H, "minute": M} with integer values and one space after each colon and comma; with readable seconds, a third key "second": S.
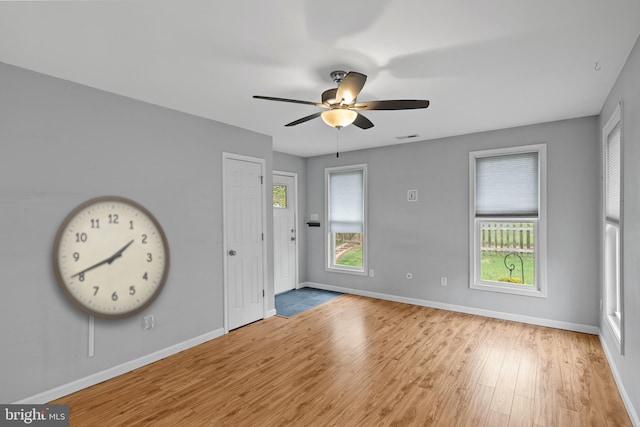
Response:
{"hour": 1, "minute": 41}
